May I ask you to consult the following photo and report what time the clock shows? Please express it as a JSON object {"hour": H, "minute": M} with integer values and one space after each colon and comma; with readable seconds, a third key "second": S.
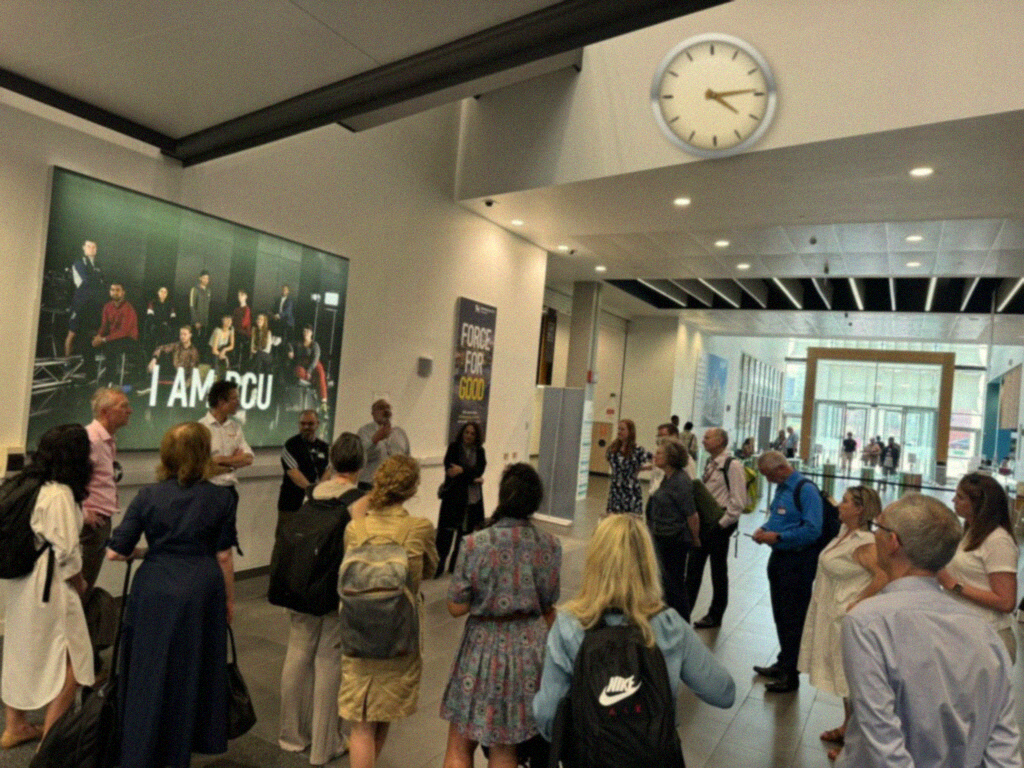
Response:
{"hour": 4, "minute": 14}
